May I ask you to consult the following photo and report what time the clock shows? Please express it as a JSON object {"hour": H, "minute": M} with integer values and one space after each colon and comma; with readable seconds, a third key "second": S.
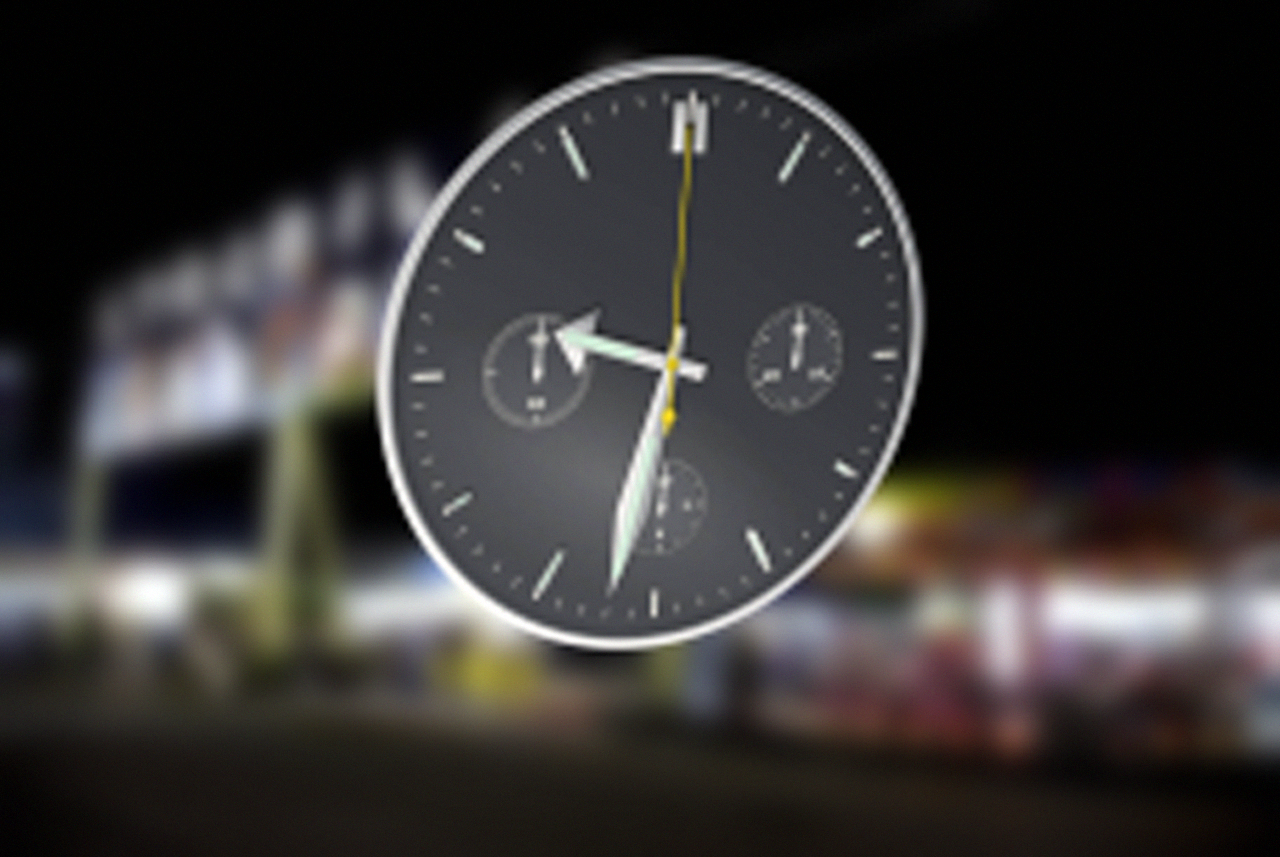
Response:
{"hour": 9, "minute": 32}
